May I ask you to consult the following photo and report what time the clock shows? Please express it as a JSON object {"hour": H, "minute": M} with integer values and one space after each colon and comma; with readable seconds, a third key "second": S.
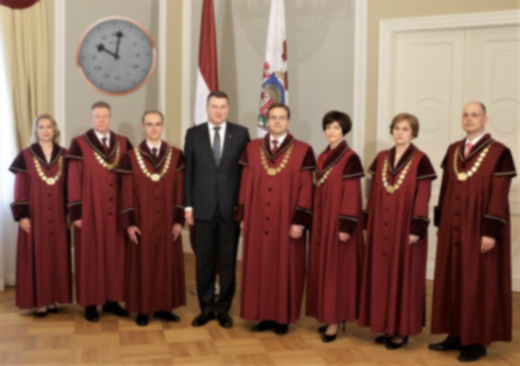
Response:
{"hour": 10, "minute": 2}
